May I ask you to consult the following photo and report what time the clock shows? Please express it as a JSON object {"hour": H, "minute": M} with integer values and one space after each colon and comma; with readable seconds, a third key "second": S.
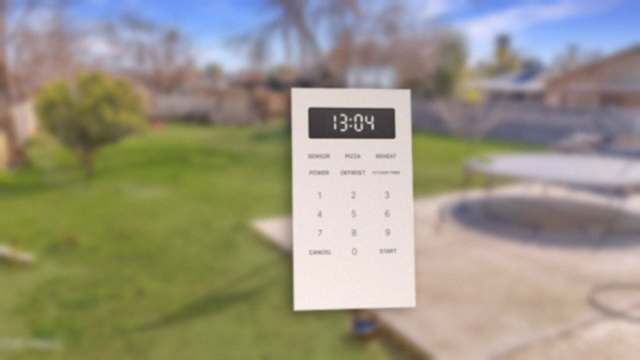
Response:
{"hour": 13, "minute": 4}
